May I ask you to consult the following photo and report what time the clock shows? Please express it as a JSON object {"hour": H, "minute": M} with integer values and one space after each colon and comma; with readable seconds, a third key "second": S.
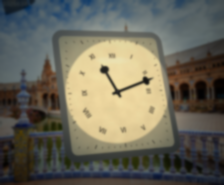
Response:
{"hour": 11, "minute": 12}
